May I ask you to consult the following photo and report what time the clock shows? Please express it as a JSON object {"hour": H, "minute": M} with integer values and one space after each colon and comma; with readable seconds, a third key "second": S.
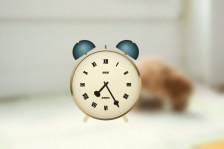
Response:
{"hour": 7, "minute": 25}
